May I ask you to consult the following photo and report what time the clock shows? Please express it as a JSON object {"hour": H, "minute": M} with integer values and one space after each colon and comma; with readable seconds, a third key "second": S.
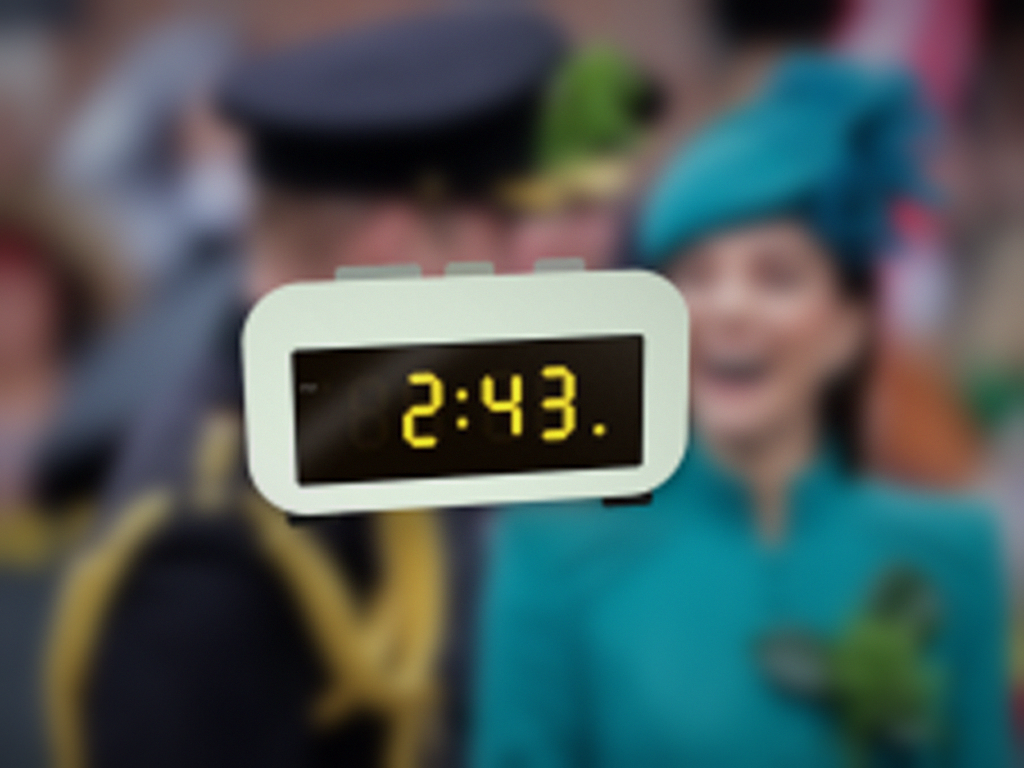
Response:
{"hour": 2, "minute": 43}
